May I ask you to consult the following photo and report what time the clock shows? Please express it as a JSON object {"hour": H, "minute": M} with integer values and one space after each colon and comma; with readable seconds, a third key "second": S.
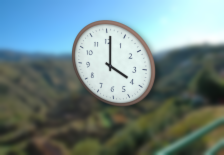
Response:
{"hour": 4, "minute": 1}
